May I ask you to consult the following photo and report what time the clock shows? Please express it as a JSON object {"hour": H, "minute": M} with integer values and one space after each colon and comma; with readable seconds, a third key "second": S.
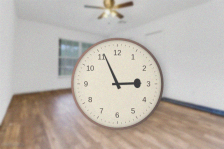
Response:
{"hour": 2, "minute": 56}
